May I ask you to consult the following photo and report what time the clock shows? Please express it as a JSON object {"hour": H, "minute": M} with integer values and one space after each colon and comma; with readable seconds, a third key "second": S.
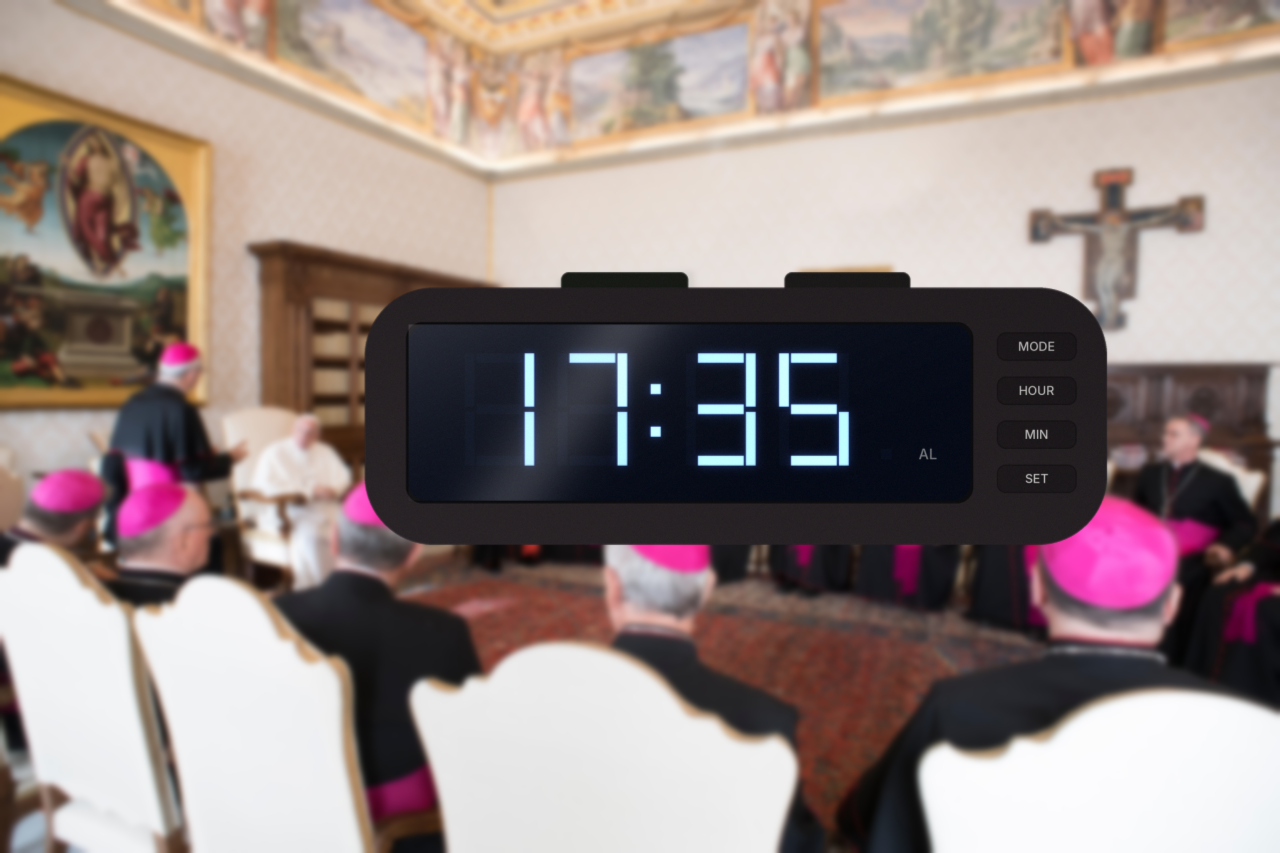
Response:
{"hour": 17, "minute": 35}
